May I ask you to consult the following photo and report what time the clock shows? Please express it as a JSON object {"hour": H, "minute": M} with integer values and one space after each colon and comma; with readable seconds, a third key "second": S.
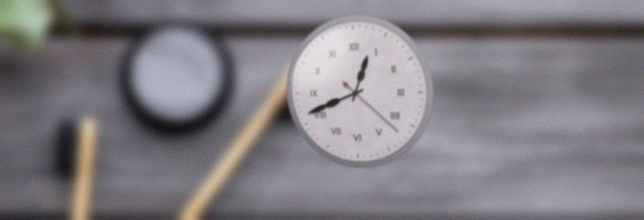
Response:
{"hour": 12, "minute": 41, "second": 22}
